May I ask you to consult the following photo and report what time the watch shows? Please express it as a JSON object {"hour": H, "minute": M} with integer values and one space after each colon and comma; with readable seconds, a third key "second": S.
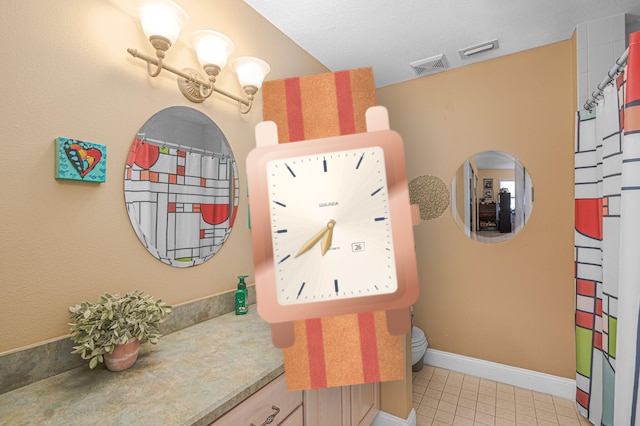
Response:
{"hour": 6, "minute": 39}
